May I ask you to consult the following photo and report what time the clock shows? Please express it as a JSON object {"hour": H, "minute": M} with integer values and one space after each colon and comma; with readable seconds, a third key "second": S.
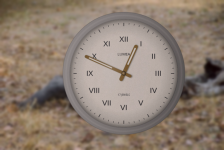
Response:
{"hour": 12, "minute": 49}
